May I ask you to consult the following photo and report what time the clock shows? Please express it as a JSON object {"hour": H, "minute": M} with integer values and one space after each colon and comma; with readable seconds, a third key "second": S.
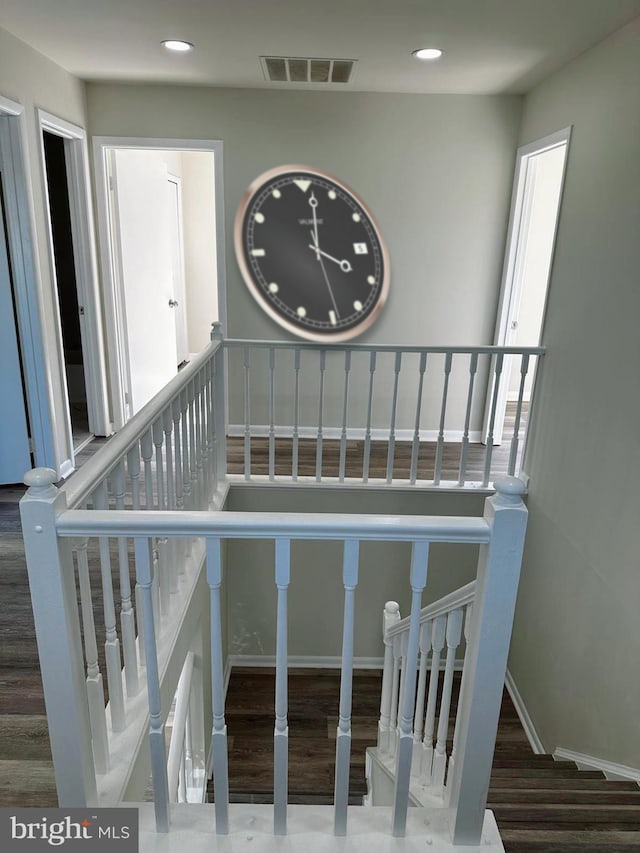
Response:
{"hour": 4, "minute": 1, "second": 29}
